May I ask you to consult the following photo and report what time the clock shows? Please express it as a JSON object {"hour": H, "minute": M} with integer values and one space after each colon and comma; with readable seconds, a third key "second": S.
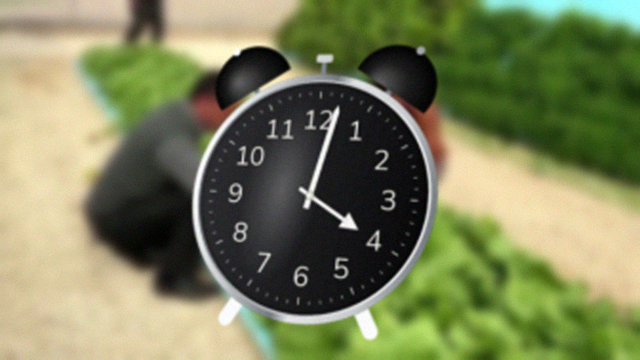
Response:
{"hour": 4, "minute": 2}
